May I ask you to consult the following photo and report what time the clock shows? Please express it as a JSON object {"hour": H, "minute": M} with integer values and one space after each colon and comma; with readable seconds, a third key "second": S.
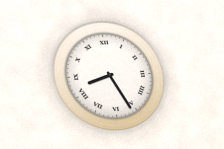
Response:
{"hour": 8, "minute": 26}
